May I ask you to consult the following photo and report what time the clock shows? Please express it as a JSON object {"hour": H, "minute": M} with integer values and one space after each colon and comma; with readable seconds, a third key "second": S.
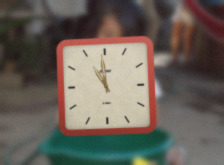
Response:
{"hour": 10, "minute": 59}
